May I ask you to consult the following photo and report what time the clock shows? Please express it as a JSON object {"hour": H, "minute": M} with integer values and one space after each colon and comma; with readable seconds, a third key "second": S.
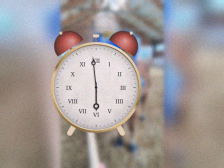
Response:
{"hour": 5, "minute": 59}
